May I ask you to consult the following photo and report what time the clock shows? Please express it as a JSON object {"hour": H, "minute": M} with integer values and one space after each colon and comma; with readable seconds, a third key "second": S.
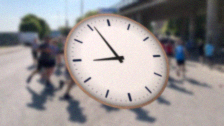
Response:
{"hour": 8, "minute": 56}
